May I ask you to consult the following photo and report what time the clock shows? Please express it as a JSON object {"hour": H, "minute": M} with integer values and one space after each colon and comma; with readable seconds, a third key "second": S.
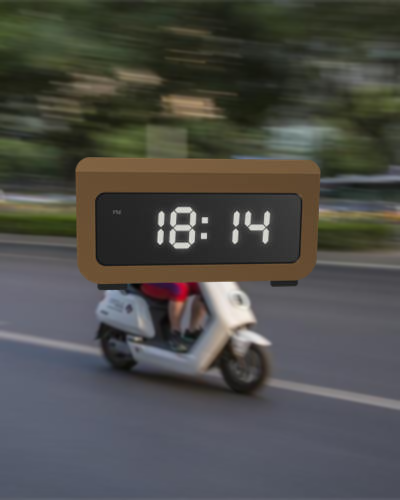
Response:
{"hour": 18, "minute": 14}
